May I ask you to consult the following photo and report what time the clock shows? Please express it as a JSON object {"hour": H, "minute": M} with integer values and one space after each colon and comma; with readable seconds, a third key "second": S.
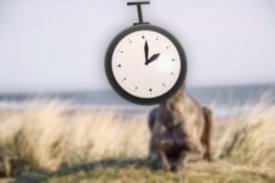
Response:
{"hour": 2, "minute": 1}
